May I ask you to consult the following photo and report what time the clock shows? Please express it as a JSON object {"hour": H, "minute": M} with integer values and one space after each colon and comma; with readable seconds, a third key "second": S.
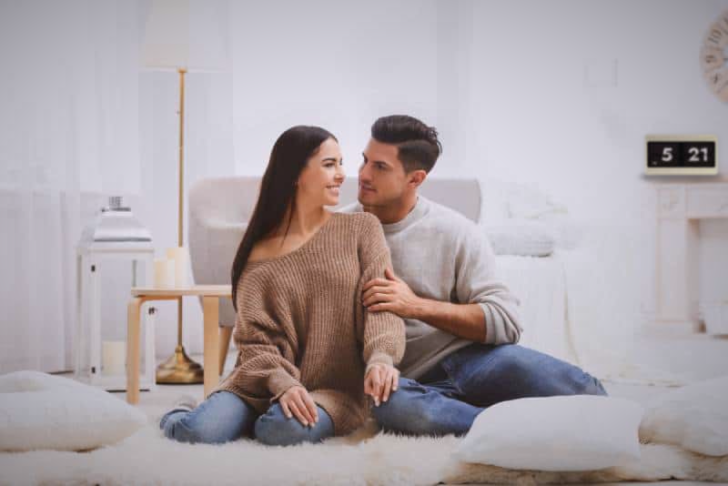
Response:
{"hour": 5, "minute": 21}
